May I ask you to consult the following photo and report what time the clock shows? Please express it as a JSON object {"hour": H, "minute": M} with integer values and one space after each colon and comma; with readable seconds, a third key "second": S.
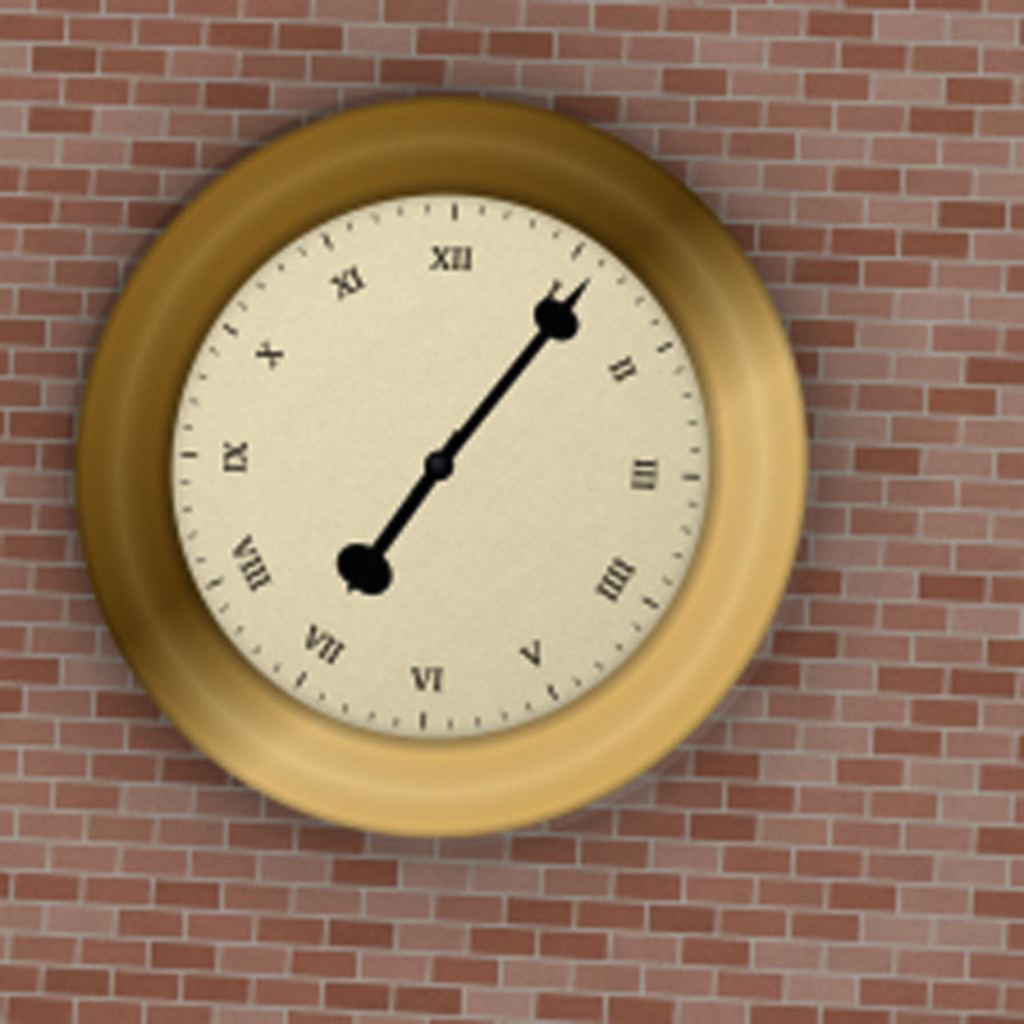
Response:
{"hour": 7, "minute": 6}
